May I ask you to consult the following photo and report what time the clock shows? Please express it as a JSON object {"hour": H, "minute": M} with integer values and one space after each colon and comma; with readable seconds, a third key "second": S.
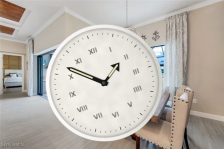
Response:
{"hour": 1, "minute": 52}
